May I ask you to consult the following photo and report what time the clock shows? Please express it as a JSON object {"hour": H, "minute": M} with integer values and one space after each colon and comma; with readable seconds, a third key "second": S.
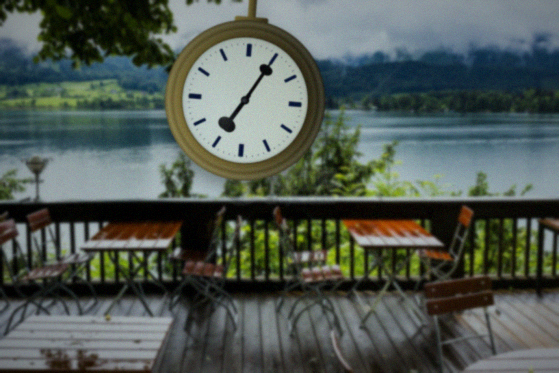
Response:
{"hour": 7, "minute": 5}
